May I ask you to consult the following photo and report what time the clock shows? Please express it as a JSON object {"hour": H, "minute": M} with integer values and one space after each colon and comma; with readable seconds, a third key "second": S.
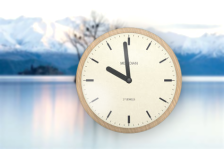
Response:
{"hour": 9, "minute": 59}
